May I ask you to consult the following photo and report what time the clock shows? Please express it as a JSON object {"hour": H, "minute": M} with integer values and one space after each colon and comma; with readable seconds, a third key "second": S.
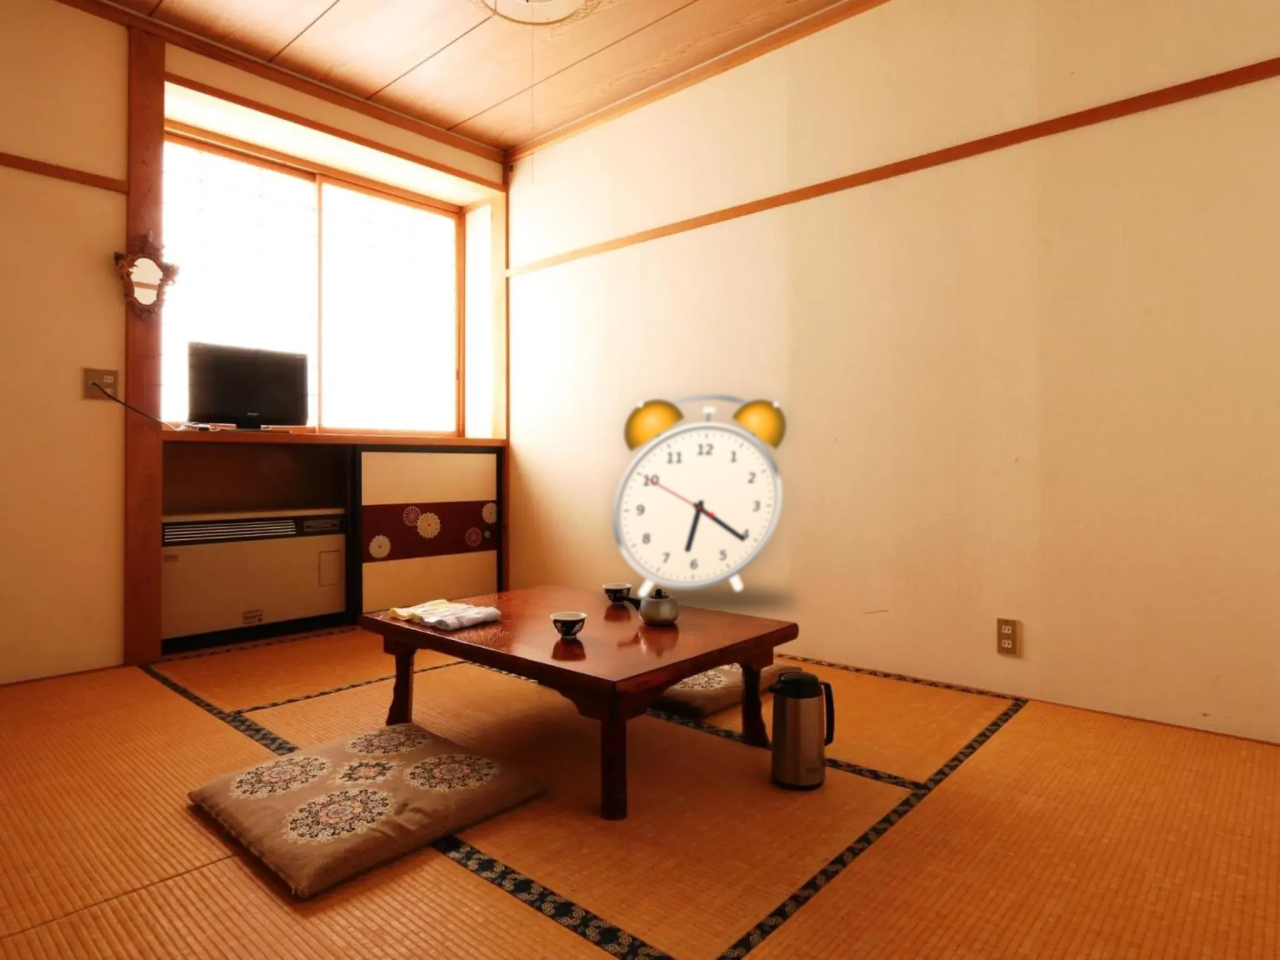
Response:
{"hour": 6, "minute": 20, "second": 50}
